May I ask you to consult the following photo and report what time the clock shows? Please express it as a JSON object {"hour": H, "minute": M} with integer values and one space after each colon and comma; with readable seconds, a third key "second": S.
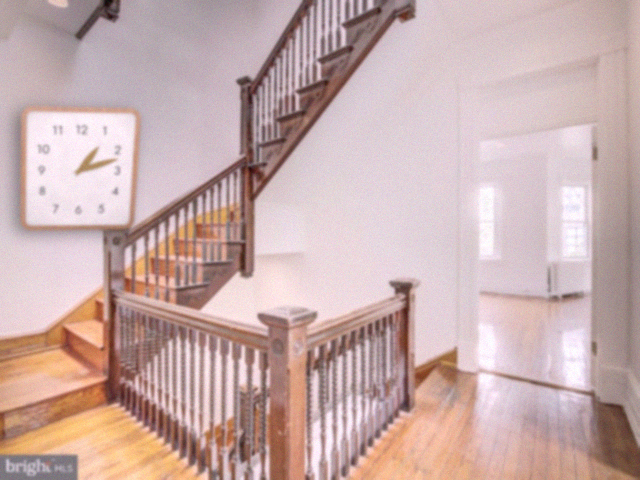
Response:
{"hour": 1, "minute": 12}
